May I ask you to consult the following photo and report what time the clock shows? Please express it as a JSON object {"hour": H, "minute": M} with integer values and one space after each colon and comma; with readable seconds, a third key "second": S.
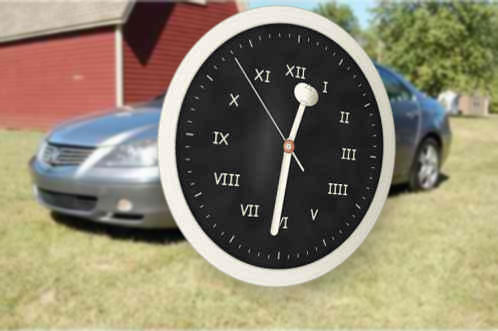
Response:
{"hour": 12, "minute": 30, "second": 53}
